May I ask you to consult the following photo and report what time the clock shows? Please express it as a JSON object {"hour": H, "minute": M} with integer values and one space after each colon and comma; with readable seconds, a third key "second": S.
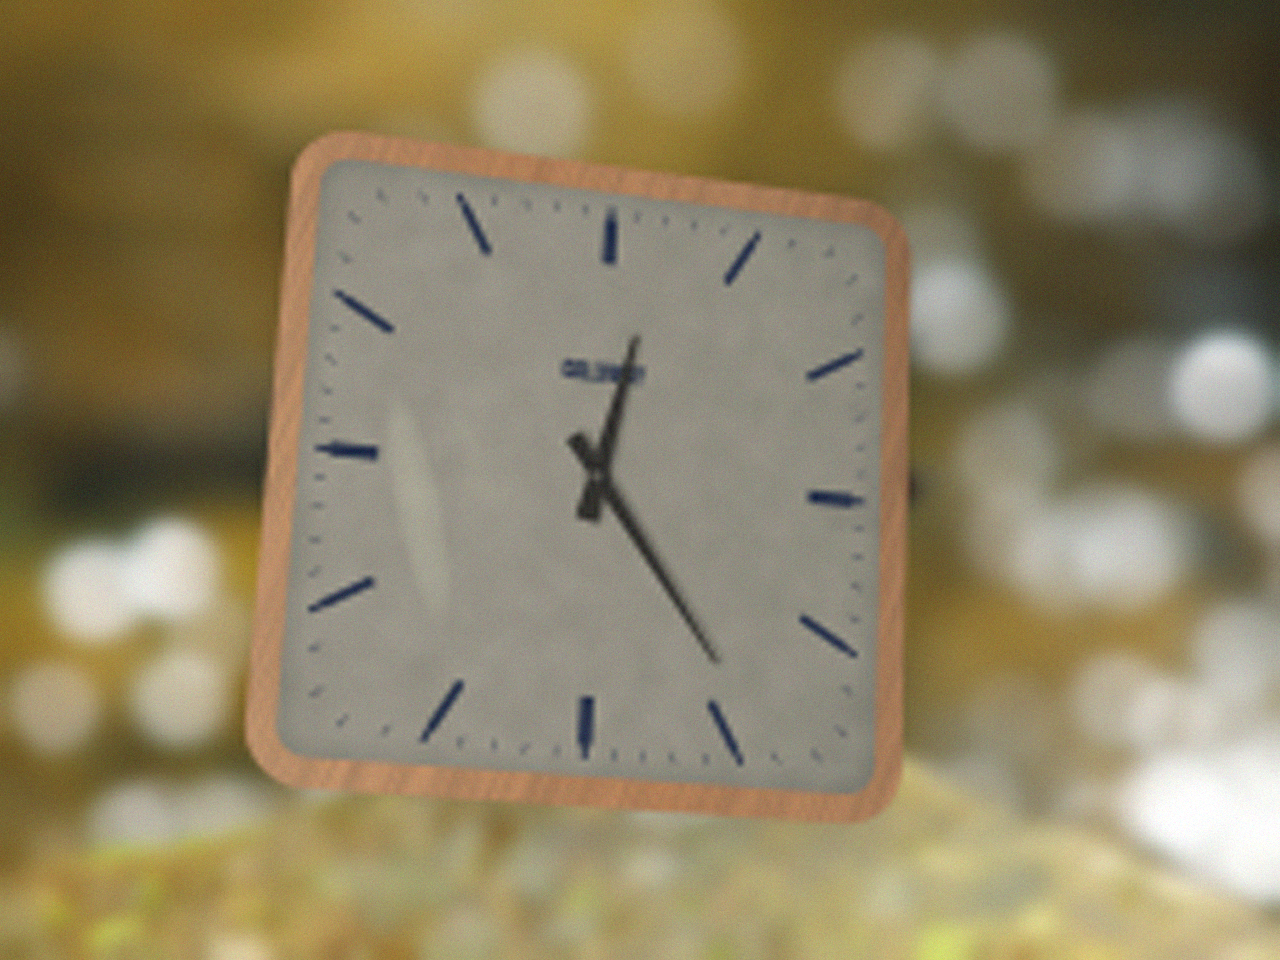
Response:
{"hour": 12, "minute": 24}
